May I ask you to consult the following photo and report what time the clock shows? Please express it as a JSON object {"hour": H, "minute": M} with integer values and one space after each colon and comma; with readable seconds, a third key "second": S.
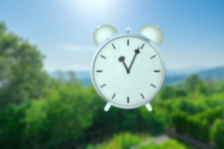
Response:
{"hour": 11, "minute": 4}
